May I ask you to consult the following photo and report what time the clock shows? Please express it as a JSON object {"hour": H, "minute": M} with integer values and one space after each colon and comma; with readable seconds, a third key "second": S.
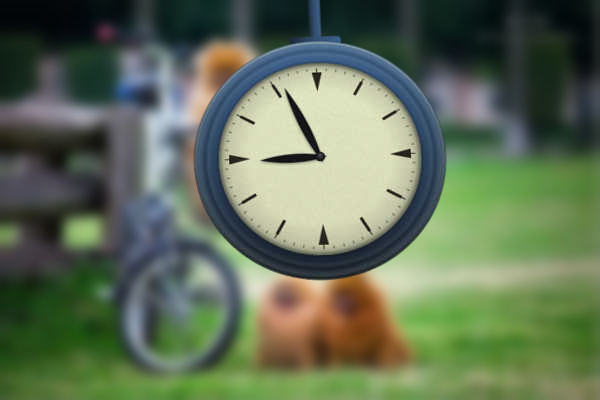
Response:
{"hour": 8, "minute": 56}
